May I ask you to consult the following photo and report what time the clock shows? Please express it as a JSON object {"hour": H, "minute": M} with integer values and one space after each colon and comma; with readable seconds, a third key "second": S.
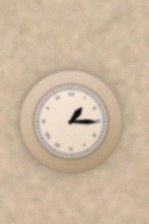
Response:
{"hour": 1, "minute": 15}
